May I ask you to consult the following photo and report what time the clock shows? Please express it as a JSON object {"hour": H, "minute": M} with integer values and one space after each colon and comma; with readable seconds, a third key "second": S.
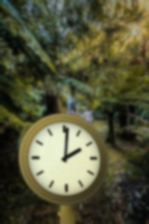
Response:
{"hour": 2, "minute": 1}
